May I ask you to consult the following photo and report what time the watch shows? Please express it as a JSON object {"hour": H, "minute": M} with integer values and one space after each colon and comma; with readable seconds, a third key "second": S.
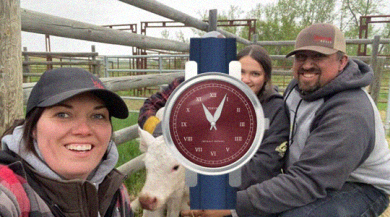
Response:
{"hour": 11, "minute": 4}
